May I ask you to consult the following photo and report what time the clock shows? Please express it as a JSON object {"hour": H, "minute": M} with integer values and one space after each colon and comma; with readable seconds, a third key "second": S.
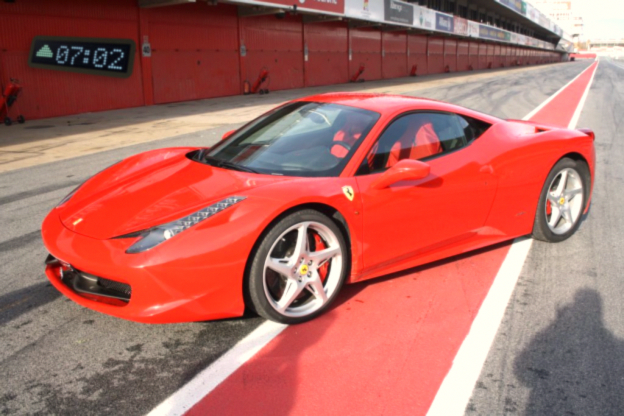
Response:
{"hour": 7, "minute": 2}
